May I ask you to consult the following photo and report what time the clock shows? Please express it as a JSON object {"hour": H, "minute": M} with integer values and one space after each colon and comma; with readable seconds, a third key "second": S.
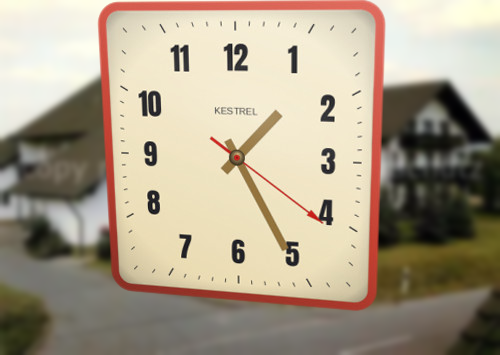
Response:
{"hour": 1, "minute": 25, "second": 21}
